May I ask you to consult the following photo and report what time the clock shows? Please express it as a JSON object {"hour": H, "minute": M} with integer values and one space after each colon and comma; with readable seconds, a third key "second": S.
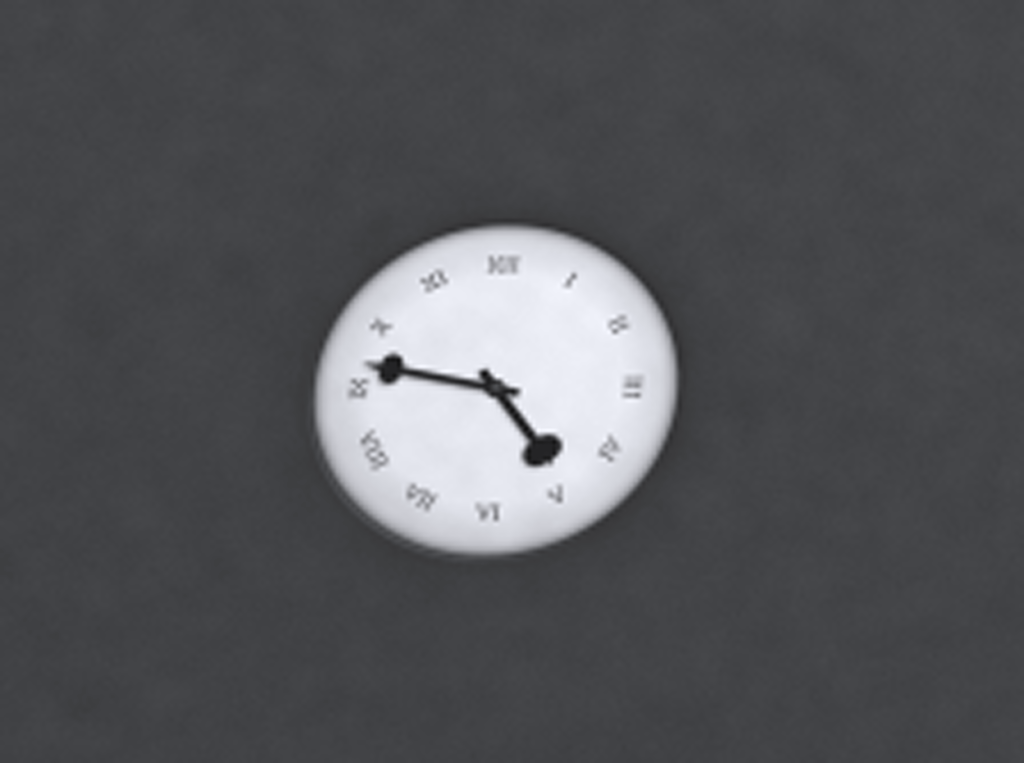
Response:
{"hour": 4, "minute": 47}
